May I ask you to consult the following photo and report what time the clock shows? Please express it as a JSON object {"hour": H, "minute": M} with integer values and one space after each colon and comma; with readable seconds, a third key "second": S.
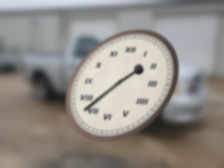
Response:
{"hour": 1, "minute": 37}
